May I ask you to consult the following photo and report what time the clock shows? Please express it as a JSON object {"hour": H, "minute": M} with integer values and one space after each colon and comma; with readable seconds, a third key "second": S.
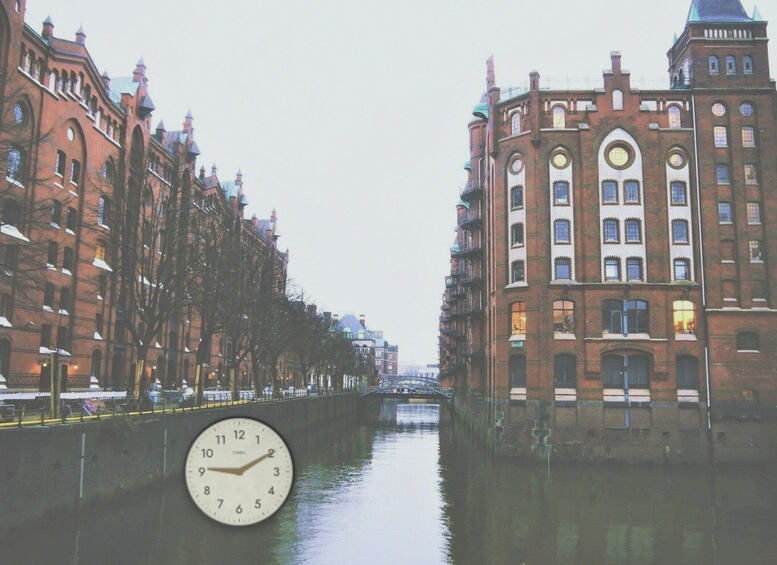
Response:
{"hour": 9, "minute": 10}
